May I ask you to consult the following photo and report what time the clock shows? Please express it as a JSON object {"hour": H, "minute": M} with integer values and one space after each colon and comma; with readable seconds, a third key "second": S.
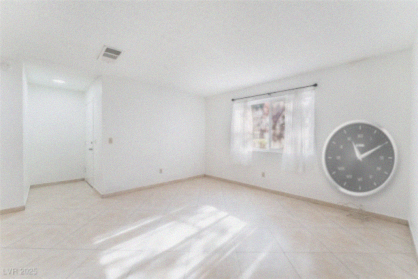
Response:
{"hour": 11, "minute": 10}
